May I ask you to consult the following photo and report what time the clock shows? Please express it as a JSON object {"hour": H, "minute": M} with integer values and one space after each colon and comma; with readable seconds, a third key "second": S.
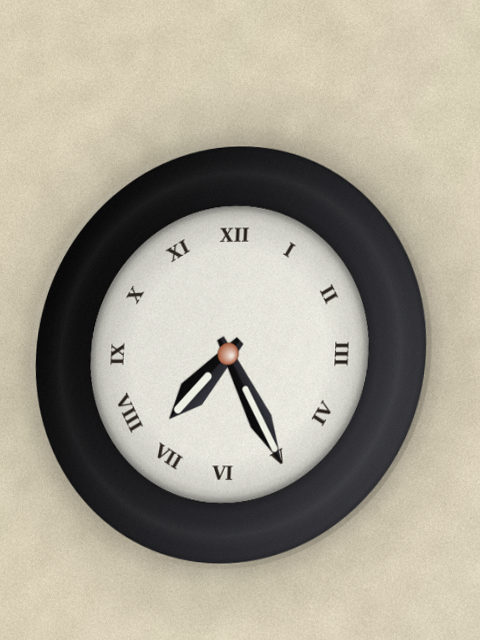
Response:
{"hour": 7, "minute": 25}
